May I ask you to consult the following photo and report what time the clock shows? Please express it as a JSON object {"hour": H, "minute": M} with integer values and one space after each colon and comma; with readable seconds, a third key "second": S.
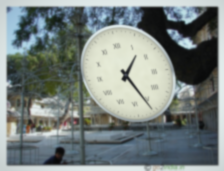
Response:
{"hour": 1, "minute": 26}
